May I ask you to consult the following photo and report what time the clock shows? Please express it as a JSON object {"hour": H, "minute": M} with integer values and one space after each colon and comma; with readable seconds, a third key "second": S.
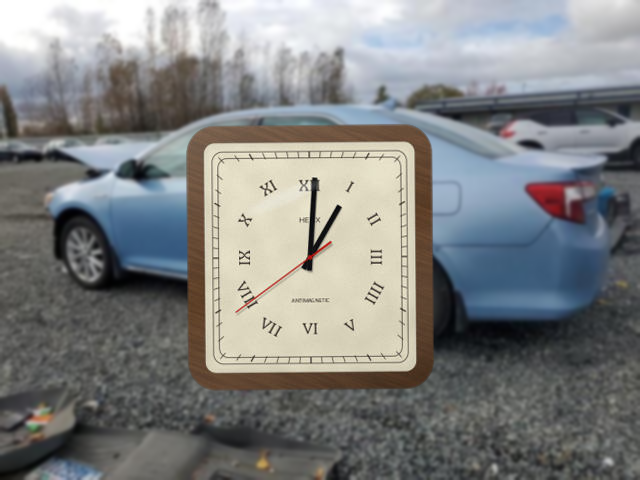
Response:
{"hour": 1, "minute": 0, "second": 39}
